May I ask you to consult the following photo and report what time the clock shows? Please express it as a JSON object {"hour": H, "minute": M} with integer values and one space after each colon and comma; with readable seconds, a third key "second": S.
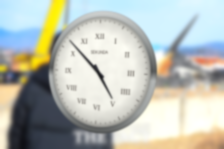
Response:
{"hour": 4, "minute": 52}
